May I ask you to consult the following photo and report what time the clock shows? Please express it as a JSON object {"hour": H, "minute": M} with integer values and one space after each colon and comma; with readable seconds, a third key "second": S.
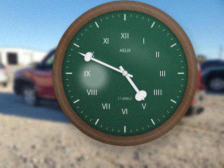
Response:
{"hour": 4, "minute": 49}
